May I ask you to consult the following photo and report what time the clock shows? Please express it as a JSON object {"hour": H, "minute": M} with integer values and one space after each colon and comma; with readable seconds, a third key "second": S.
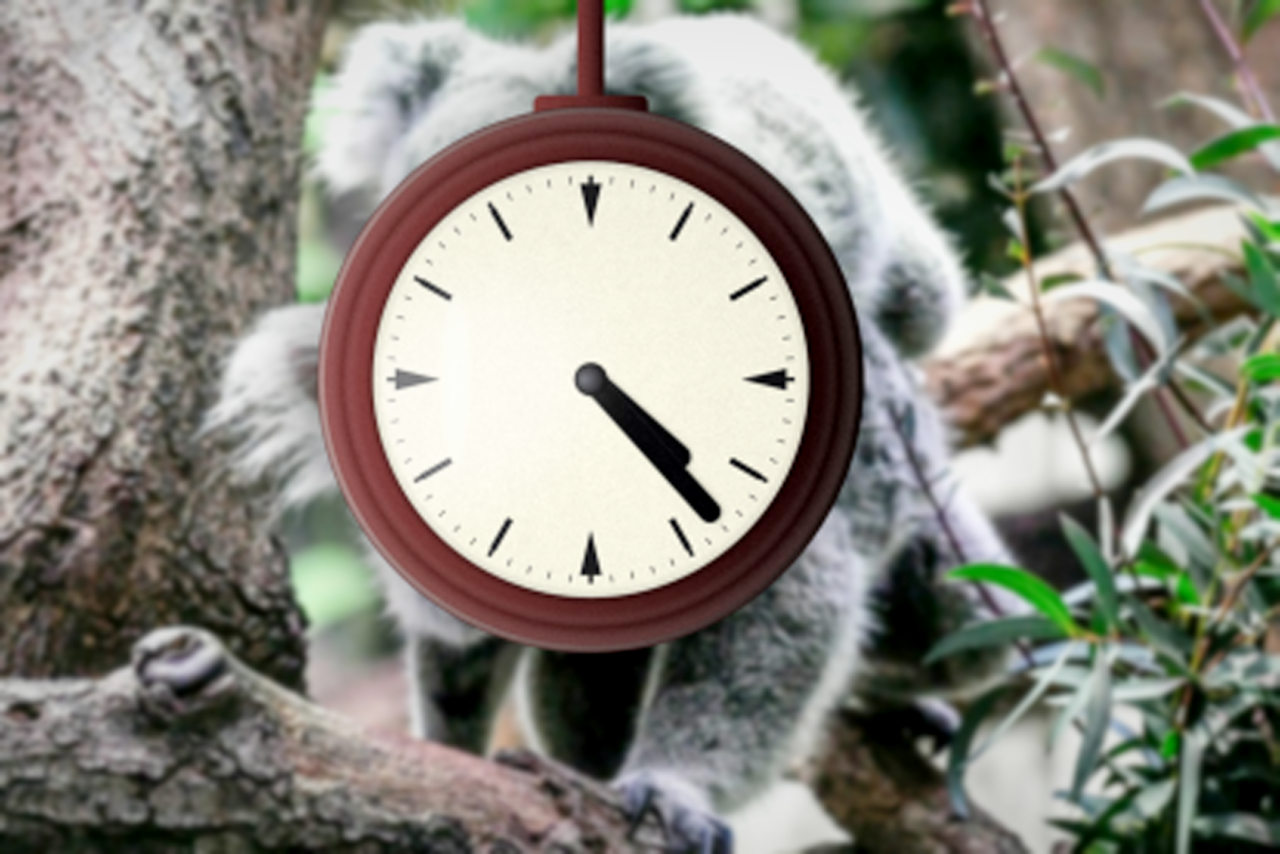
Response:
{"hour": 4, "minute": 23}
